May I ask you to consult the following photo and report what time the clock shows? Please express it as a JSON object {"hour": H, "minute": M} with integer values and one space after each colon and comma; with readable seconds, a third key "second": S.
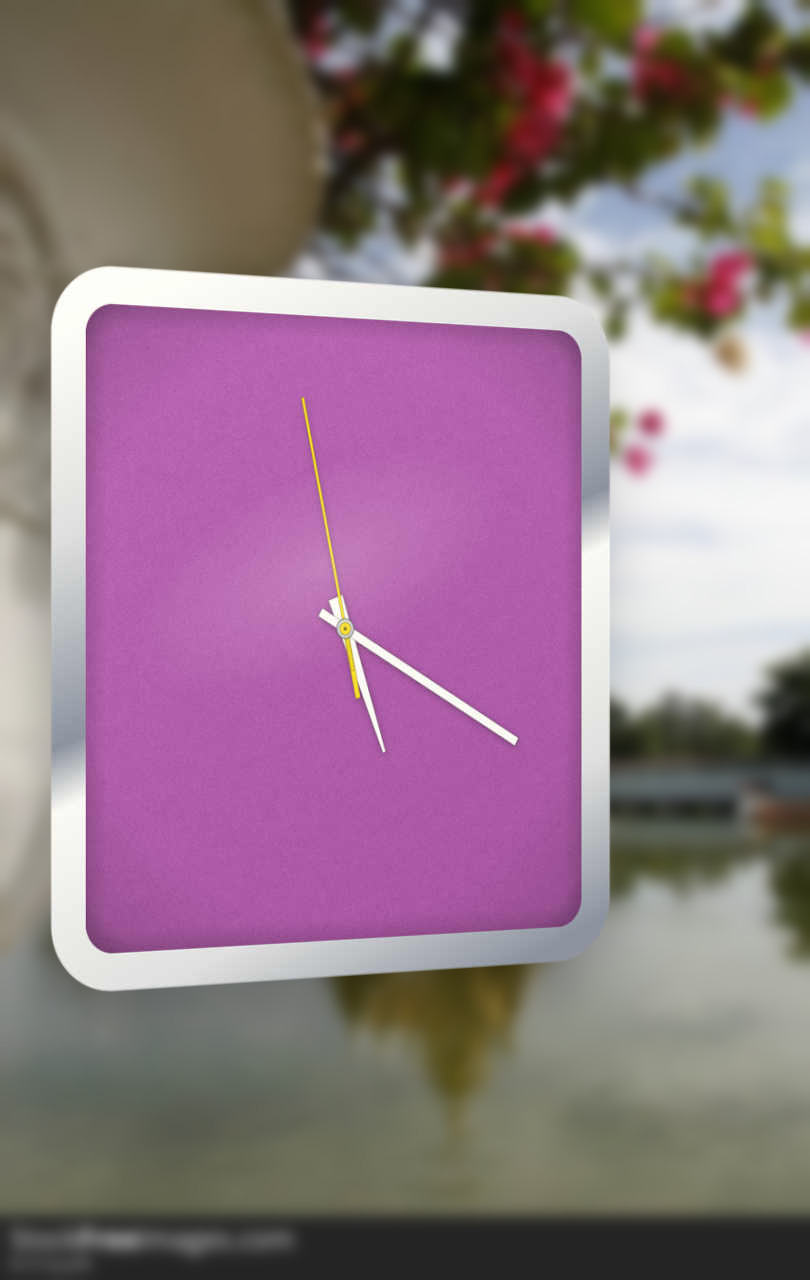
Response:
{"hour": 5, "minute": 19, "second": 58}
